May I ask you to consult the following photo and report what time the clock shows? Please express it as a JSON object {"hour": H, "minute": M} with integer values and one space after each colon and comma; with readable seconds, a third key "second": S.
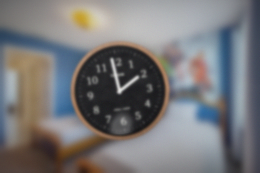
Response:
{"hour": 1, "minute": 59}
